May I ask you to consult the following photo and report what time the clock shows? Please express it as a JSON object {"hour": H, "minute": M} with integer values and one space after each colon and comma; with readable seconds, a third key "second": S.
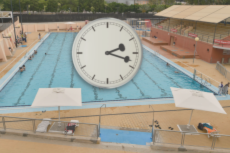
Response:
{"hour": 2, "minute": 18}
